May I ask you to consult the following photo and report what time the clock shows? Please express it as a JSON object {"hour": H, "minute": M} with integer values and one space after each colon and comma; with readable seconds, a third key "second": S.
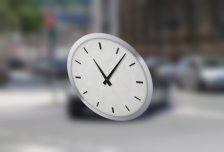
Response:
{"hour": 11, "minute": 7}
